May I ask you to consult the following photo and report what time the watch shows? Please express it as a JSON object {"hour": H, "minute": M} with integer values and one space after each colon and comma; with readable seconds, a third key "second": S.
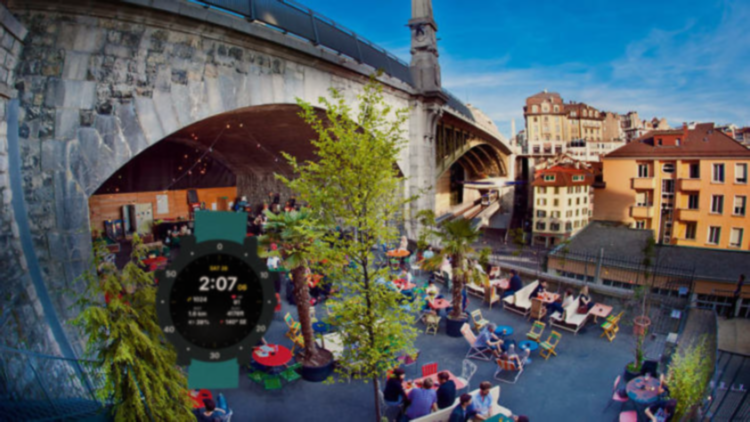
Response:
{"hour": 2, "minute": 7}
